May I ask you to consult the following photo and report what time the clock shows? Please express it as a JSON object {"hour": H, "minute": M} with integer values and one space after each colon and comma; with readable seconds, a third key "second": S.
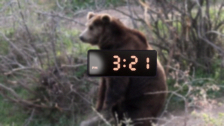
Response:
{"hour": 3, "minute": 21}
